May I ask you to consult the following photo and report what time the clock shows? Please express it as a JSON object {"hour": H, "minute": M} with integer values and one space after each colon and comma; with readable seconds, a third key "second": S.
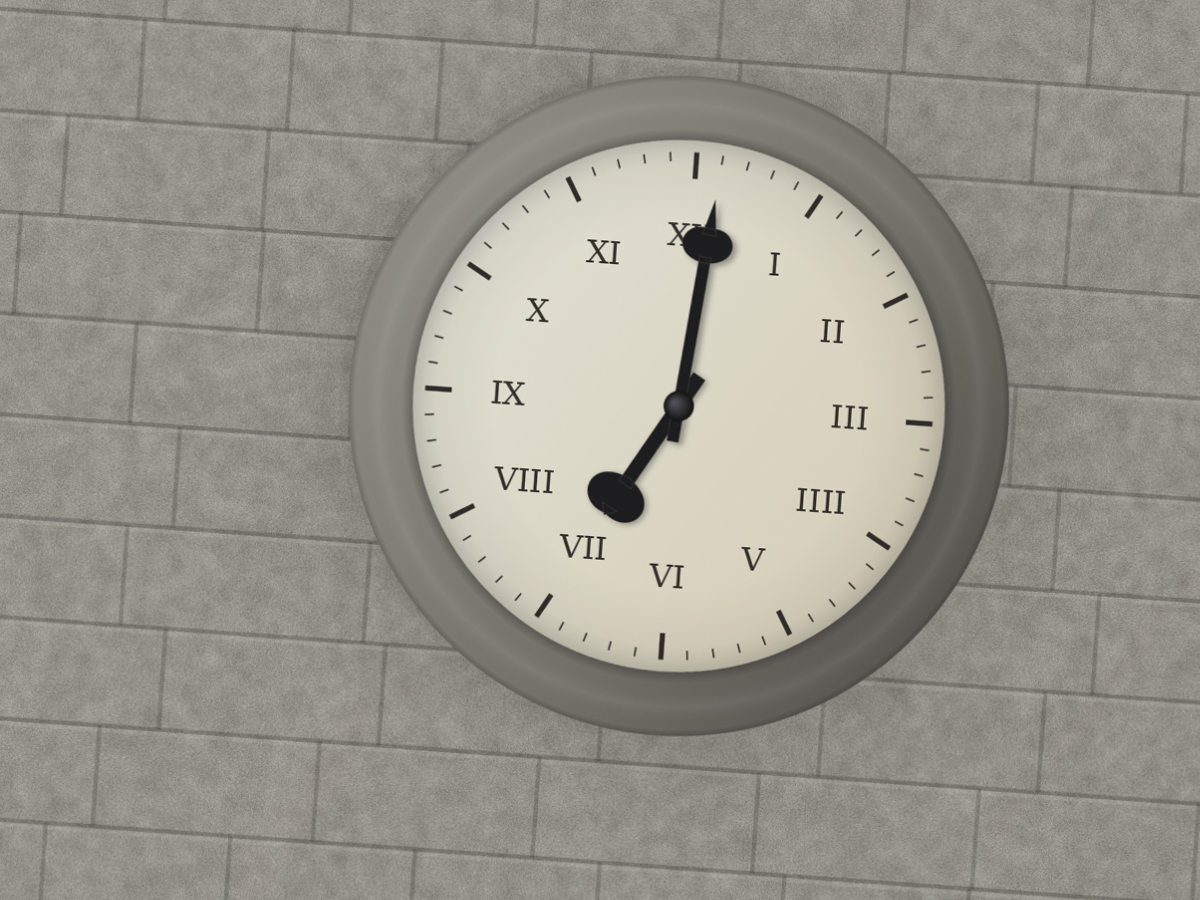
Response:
{"hour": 7, "minute": 1}
